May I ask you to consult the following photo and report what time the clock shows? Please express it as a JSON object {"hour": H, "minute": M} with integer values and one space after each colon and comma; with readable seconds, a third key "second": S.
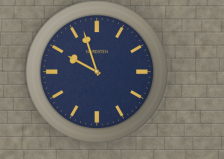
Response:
{"hour": 9, "minute": 57}
